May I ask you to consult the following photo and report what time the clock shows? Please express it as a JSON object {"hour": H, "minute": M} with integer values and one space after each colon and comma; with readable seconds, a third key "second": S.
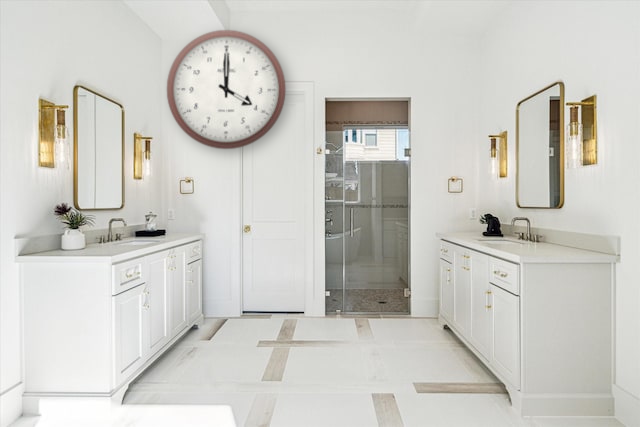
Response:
{"hour": 4, "minute": 0}
